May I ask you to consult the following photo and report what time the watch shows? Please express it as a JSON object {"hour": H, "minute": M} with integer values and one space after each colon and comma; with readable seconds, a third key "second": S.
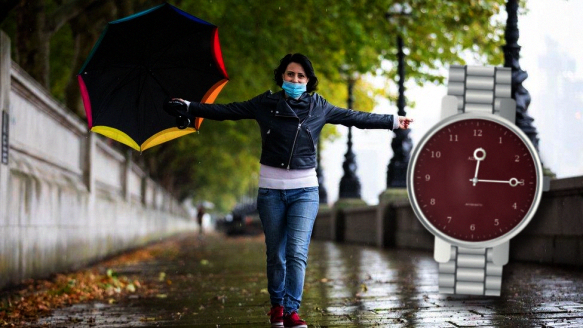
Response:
{"hour": 12, "minute": 15}
